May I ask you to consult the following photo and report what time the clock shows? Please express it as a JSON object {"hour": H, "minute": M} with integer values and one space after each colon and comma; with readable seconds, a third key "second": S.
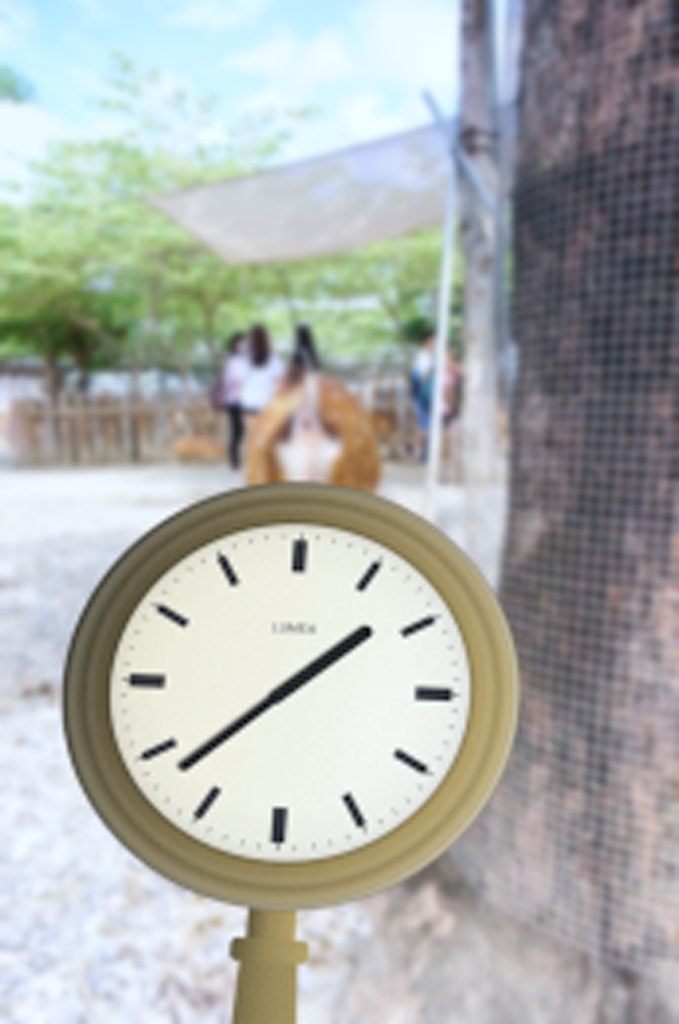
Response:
{"hour": 1, "minute": 38}
